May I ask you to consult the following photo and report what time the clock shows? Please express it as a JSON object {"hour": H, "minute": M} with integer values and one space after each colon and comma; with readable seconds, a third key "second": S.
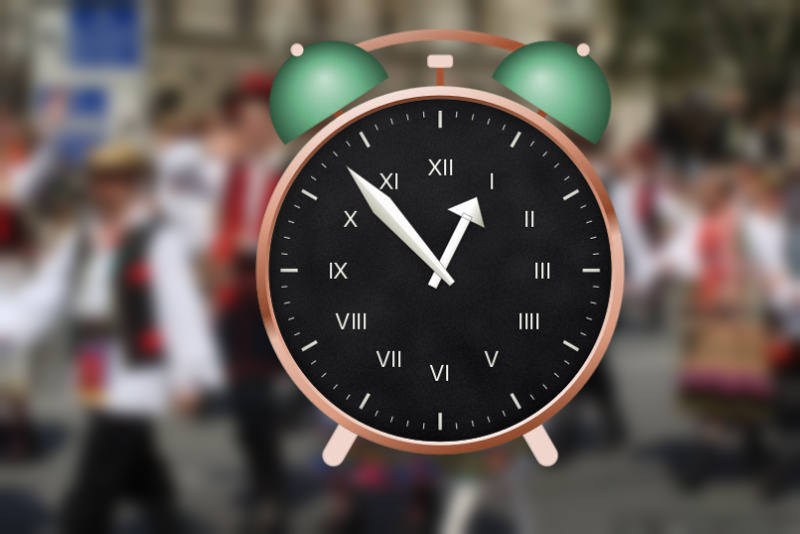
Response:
{"hour": 12, "minute": 53}
